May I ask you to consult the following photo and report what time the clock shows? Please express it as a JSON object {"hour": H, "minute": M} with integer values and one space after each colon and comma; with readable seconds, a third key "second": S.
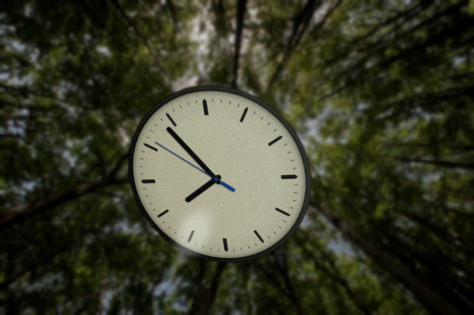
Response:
{"hour": 7, "minute": 53, "second": 51}
